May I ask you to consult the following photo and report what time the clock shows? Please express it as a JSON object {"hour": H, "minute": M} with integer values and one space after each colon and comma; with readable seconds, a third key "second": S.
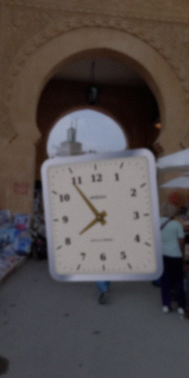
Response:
{"hour": 7, "minute": 54}
